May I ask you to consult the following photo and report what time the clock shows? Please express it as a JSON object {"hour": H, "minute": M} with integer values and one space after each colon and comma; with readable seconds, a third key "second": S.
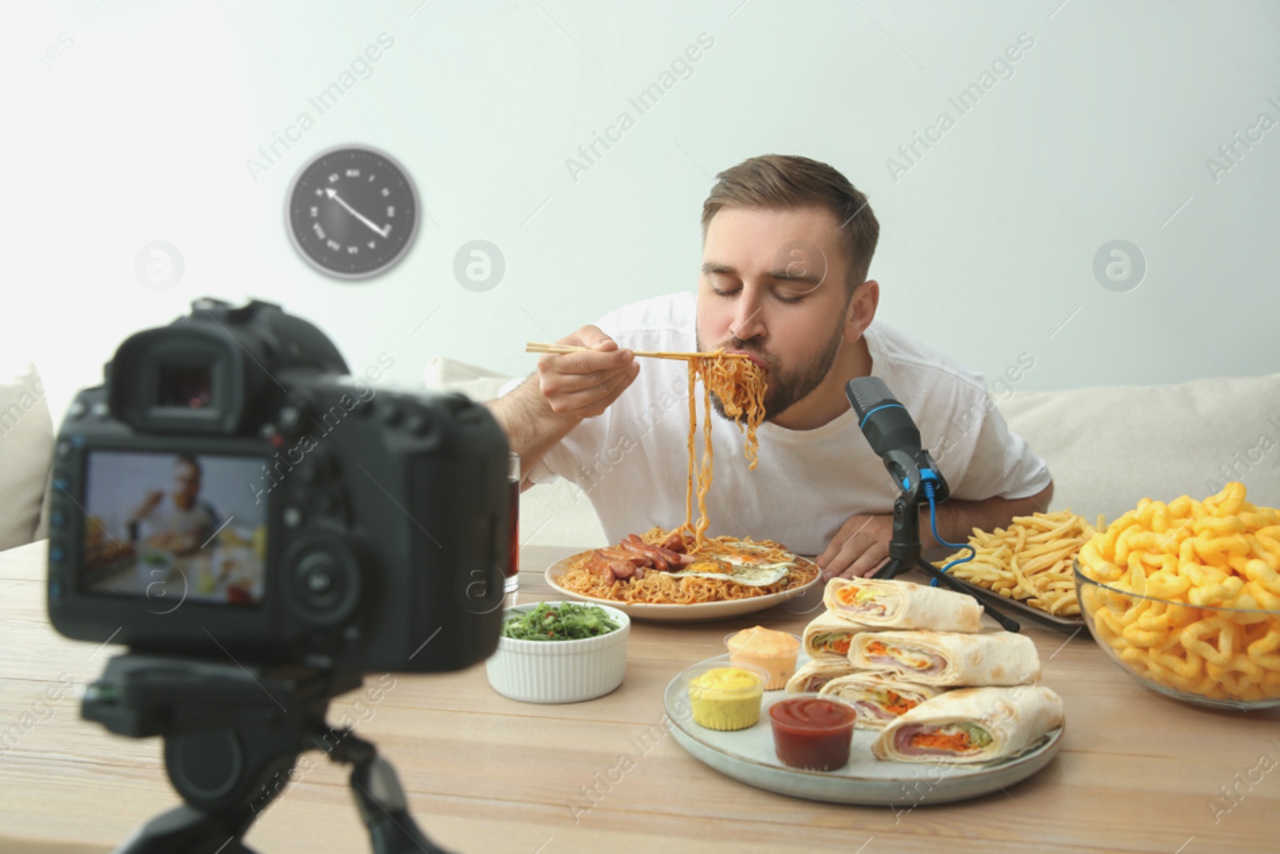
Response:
{"hour": 10, "minute": 21}
